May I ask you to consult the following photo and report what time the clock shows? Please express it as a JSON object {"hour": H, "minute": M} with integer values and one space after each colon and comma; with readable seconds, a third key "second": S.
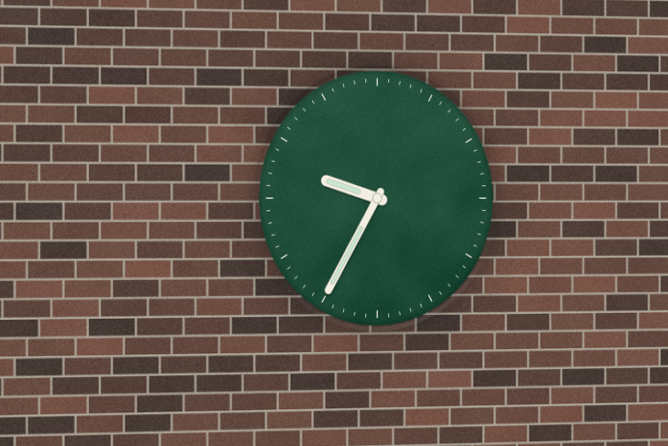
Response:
{"hour": 9, "minute": 35}
